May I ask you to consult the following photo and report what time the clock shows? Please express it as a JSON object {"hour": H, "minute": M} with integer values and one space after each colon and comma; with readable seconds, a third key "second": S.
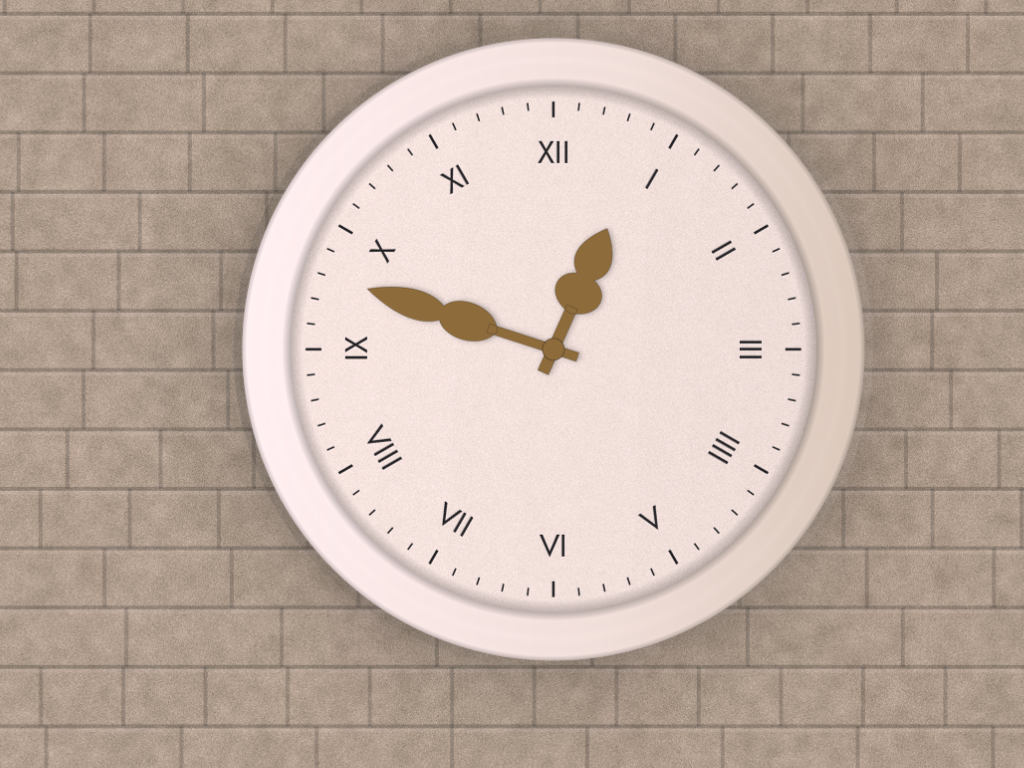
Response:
{"hour": 12, "minute": 48}
